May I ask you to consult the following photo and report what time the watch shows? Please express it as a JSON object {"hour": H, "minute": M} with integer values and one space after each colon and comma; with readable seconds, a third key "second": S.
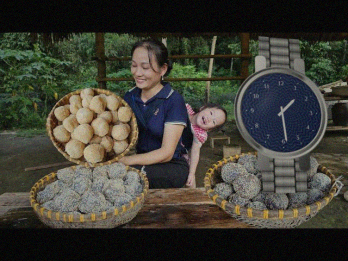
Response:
{"hour": 1, "minute": 29}
